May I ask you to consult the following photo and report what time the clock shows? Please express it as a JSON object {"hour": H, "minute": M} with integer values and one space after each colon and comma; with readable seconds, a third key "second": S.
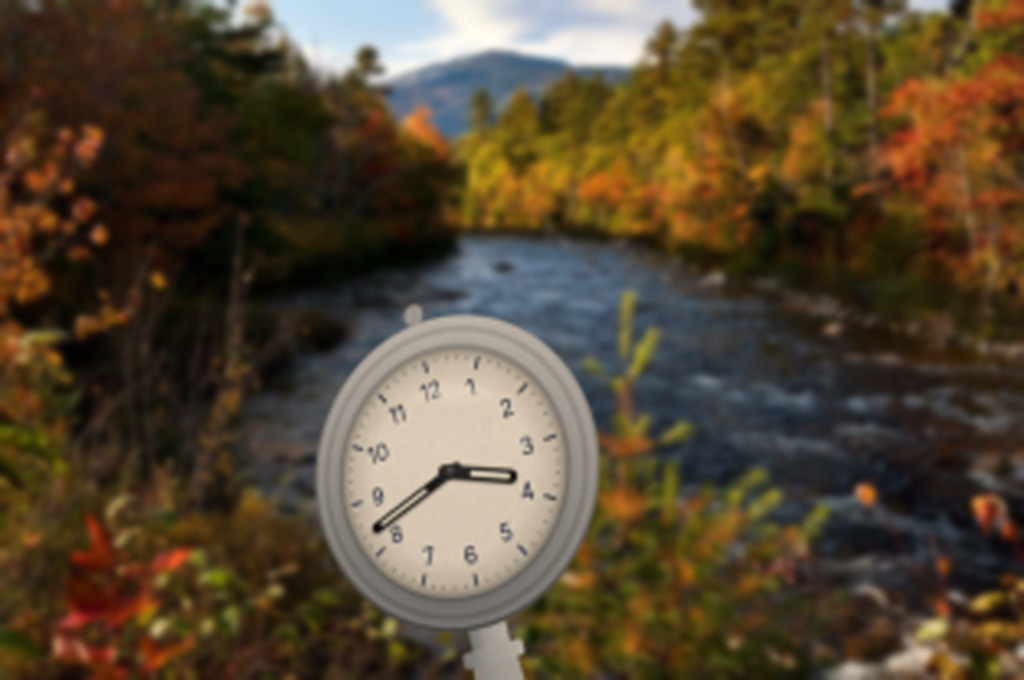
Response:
{"hour": 3, "minute": 42}
